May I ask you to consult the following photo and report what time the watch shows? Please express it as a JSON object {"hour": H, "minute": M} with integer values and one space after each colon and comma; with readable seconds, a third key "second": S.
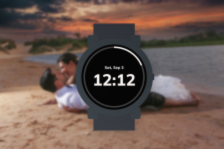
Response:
{"hour": 12, "minute": 12}
